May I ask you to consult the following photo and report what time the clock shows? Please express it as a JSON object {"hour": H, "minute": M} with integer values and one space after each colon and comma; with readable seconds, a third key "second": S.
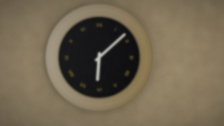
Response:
{"hour": 6, "minute": 8}
